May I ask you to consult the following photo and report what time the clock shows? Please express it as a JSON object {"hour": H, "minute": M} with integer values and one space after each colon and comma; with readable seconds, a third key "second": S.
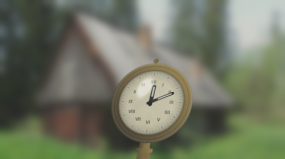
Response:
{"hour": 12, "minute": 11}
